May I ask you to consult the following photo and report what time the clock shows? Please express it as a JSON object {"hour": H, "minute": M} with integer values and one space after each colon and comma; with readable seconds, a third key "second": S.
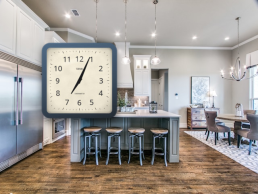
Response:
{"hour": 7, "minute": 4}
